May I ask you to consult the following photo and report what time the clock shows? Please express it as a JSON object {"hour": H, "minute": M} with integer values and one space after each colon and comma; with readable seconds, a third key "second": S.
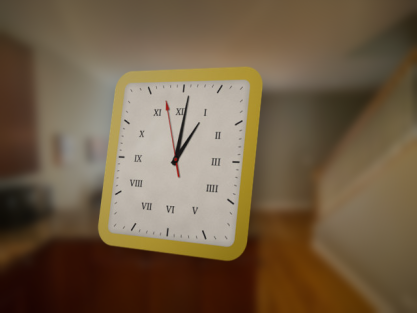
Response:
{"hour": 1, "minute": 0, "second": 57}
